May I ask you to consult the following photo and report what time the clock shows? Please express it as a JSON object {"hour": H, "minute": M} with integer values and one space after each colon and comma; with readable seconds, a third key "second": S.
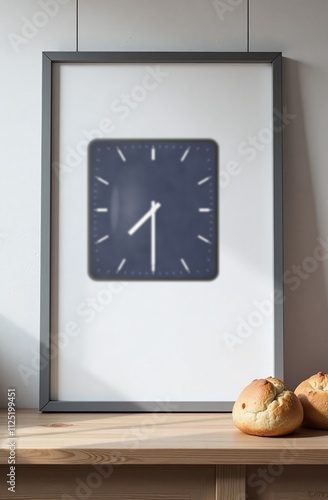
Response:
{"hour": 7, "minute": 30}
